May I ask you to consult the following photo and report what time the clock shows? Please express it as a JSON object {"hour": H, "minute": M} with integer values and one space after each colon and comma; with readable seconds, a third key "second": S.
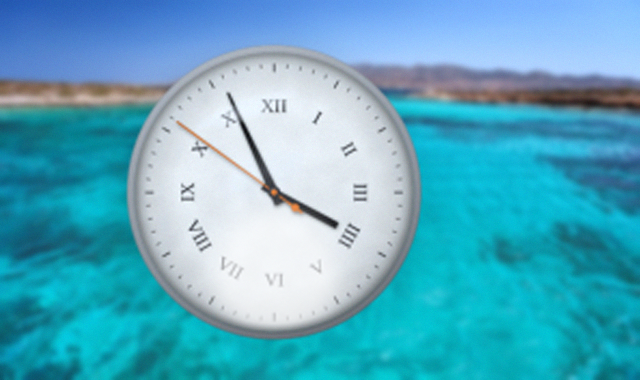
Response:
{"hour": 3, "minute": 55, "second": 51}
